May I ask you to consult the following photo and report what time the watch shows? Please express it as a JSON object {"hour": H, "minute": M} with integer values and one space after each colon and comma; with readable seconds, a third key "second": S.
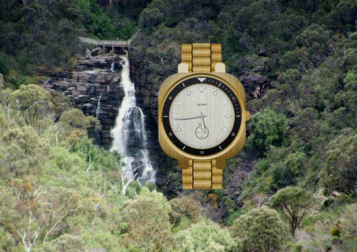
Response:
{"hour": 5, "minute": 44}
